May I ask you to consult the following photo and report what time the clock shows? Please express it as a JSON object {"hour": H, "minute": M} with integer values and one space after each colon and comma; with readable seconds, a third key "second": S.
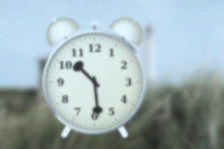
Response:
{"hour": 10, "minute": 29}
